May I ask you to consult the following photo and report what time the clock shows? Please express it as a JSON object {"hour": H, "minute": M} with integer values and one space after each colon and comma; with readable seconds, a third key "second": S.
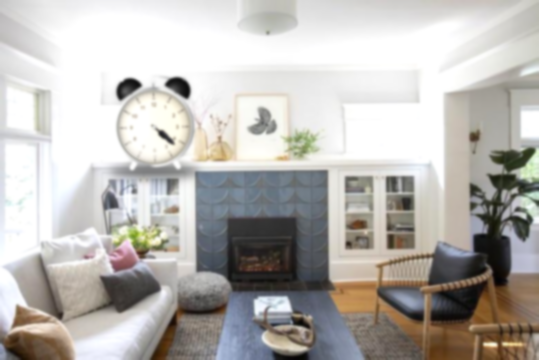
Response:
{"hour": 4, "minute": 22}
